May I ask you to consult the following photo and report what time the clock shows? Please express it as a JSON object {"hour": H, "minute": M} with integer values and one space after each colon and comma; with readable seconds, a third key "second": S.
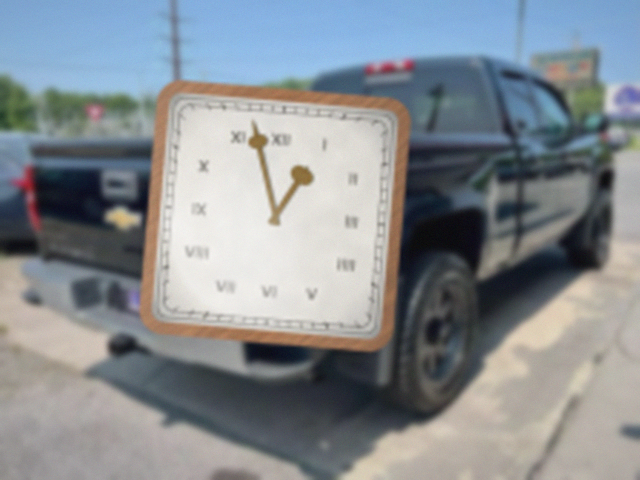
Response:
{"hour": 12, "minute": 57}
